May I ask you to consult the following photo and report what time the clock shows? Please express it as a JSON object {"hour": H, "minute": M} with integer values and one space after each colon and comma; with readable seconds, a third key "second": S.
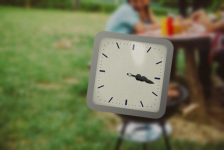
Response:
{"hour": 3, "minute": 17}
